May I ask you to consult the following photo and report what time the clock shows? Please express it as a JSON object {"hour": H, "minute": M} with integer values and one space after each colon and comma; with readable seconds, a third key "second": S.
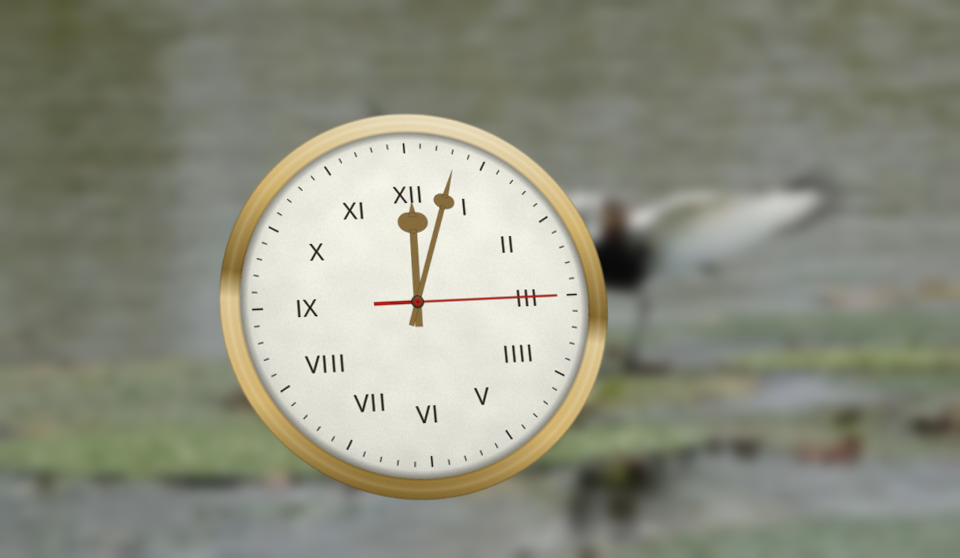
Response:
{"hour": 12, "minute": 3, "second": 15}
